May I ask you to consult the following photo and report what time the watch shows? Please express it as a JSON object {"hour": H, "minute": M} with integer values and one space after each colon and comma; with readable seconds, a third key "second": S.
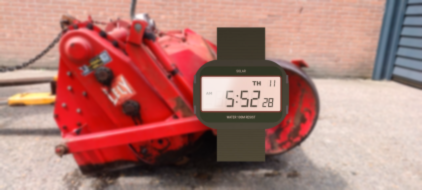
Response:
{"hour": 5, "minute": 52}
